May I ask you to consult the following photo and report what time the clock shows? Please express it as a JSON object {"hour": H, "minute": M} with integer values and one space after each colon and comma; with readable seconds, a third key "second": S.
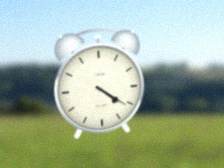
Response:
{"hour": 4, "minute": 21}
